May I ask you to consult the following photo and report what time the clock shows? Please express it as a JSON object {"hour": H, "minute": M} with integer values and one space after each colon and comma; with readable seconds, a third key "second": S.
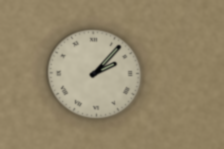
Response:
{"hour": 2, "minute": 7}
